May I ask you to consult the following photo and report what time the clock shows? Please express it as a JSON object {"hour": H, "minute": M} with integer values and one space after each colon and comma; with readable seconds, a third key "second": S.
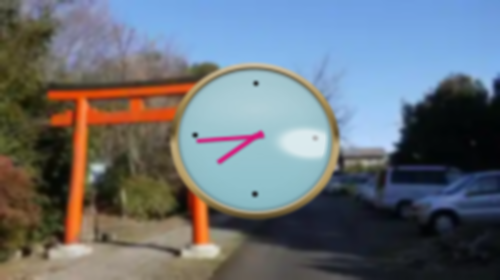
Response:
{"hour": 7, "minute": 44}
